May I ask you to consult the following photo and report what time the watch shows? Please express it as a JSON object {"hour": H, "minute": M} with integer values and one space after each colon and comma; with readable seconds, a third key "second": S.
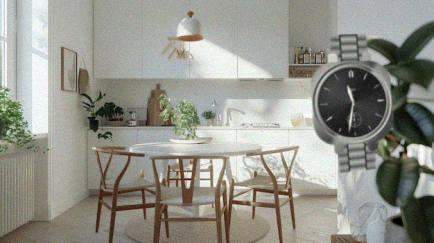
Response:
{"hour": 11, "minute": 32}
